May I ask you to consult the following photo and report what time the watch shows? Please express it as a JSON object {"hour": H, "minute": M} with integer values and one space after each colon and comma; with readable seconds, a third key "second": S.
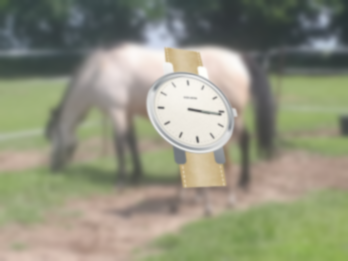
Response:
{"hour": 3, "minute": 16}
